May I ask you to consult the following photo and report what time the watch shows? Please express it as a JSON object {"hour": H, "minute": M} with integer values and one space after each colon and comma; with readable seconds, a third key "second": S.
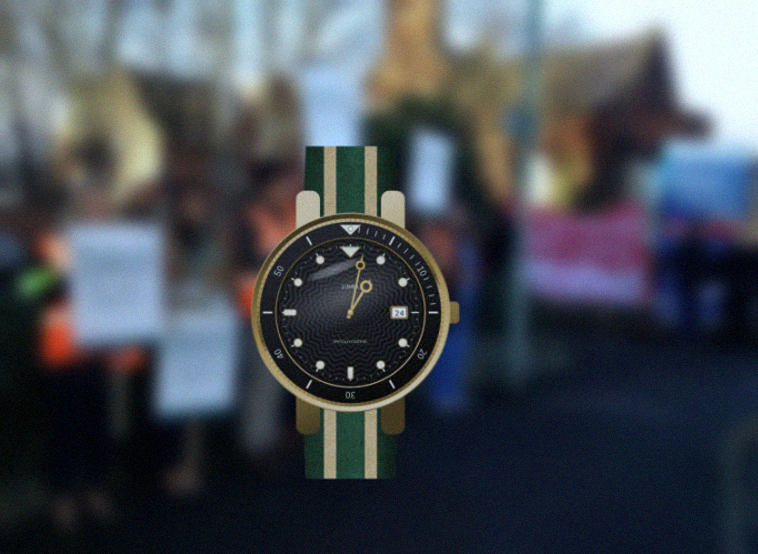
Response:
{"hour": 1, "minute": 2}
